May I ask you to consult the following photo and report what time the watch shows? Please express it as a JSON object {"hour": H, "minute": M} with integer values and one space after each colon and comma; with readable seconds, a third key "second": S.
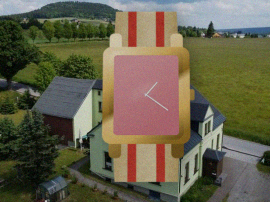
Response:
{"hour": 1, "minute": 21}
